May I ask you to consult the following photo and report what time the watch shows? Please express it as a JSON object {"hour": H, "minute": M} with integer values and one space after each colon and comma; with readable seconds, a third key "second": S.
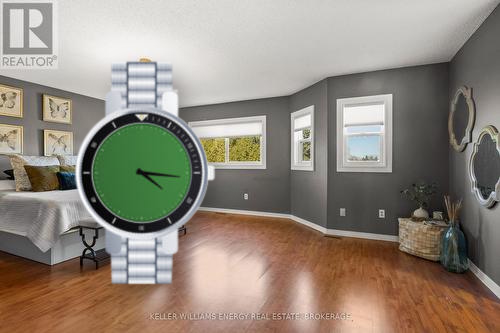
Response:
{"hour": 4, "minute": 16}
